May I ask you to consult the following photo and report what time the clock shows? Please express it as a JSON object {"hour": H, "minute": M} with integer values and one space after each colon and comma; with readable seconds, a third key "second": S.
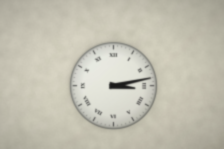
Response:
{"hour": 3, "minute": 13}
